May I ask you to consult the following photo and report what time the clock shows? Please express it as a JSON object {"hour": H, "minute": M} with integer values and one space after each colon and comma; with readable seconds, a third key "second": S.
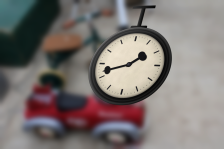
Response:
{"hour": 1, "minute": 42}
